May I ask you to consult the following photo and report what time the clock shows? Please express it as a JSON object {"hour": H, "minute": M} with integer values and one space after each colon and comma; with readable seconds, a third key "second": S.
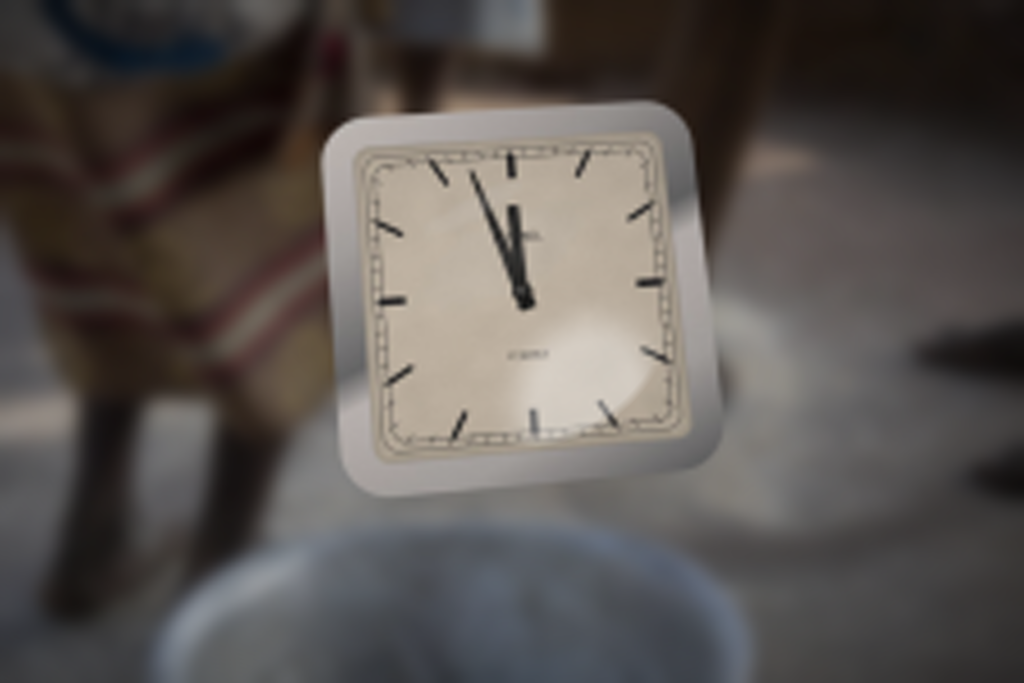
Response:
{"hour": 11, "minute": 57}
